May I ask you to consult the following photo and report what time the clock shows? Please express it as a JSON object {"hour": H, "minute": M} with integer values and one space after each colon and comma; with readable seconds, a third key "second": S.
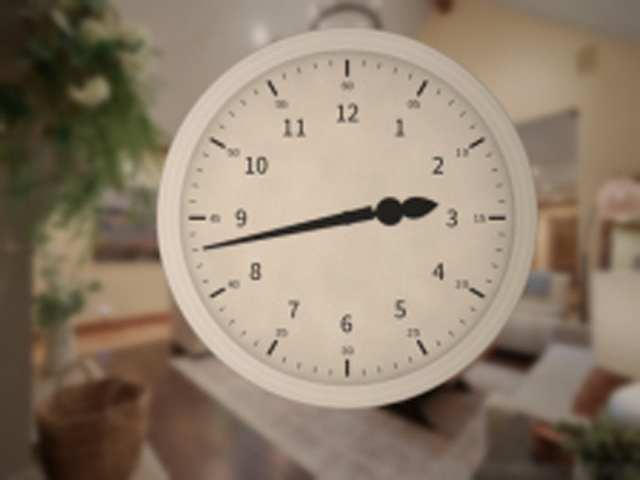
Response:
{"hour": 2, "minute": 43}
